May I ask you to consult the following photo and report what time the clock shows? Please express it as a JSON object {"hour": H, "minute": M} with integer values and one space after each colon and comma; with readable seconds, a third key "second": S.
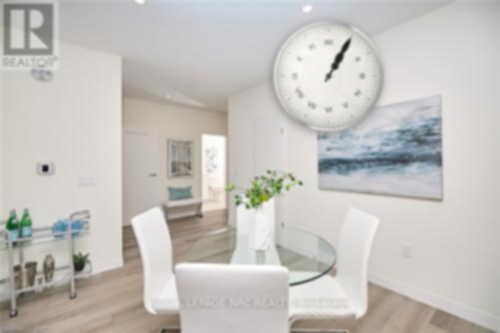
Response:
{"hour": 1, "minute": 5}
